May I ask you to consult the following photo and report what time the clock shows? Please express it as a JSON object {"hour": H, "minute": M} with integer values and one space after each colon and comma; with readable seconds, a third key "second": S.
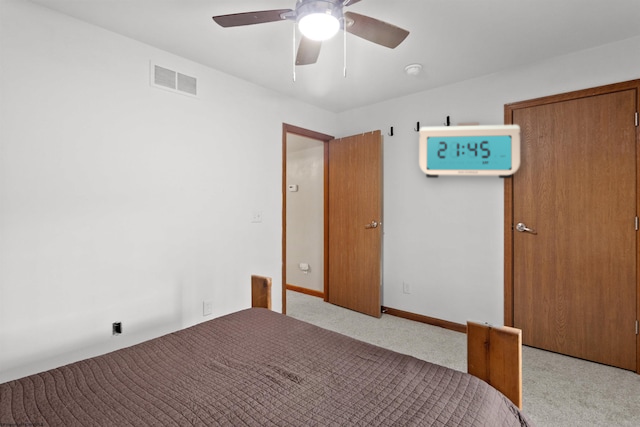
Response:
{"hour": 21, "minute": 45}
